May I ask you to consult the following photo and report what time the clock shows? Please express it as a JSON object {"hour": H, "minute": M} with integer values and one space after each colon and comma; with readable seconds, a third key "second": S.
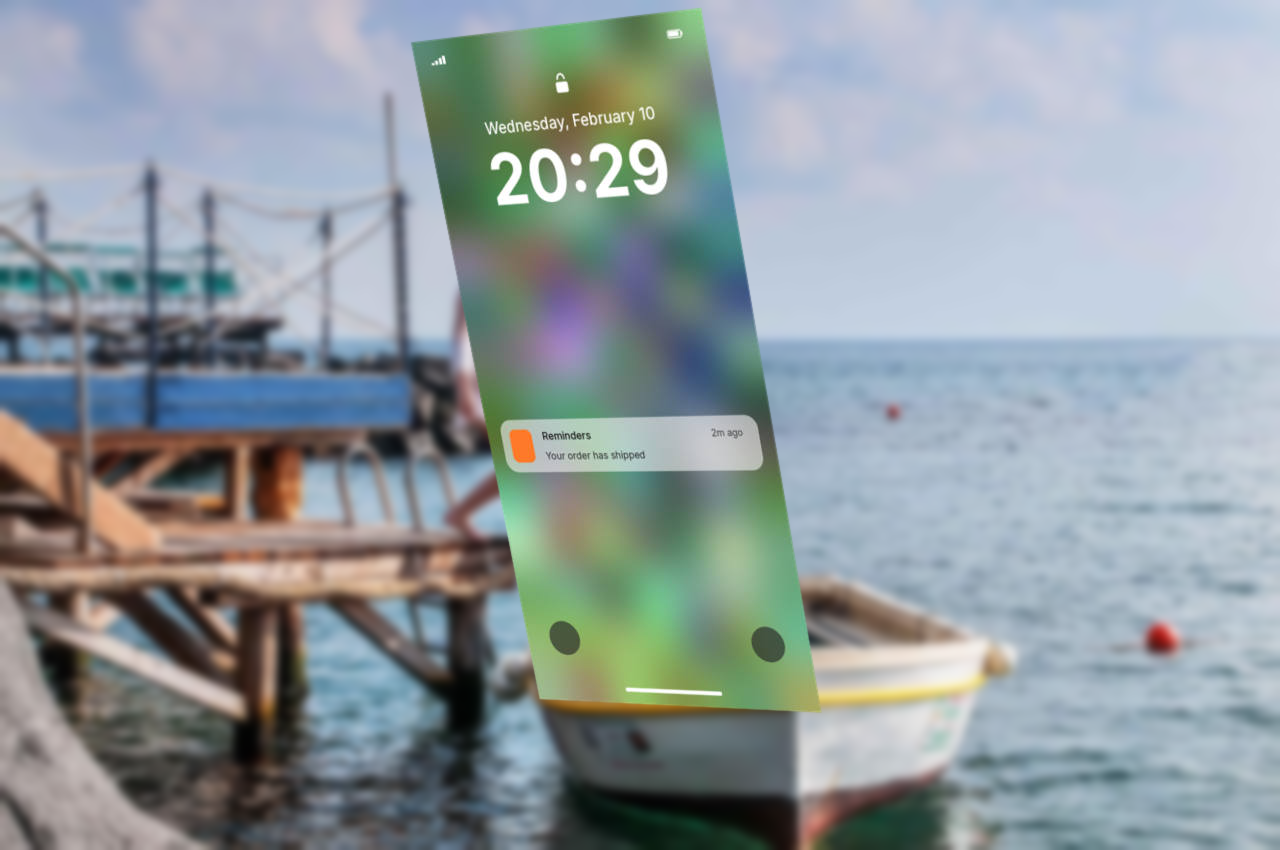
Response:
{"hour": 20, "minute": 29}
